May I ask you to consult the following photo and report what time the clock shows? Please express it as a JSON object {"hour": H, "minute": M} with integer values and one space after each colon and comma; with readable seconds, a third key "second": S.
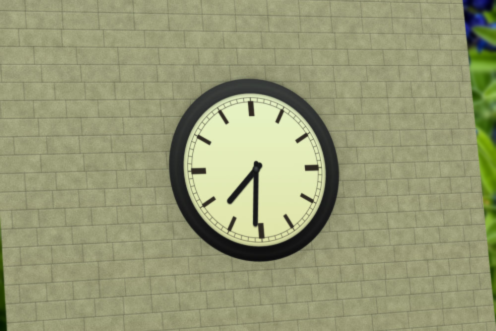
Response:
{"hour": 7, "minute": 31}
